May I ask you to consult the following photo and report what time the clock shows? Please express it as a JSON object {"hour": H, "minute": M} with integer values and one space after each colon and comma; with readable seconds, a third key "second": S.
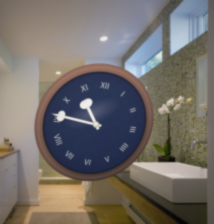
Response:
{"hour": 10, "minute": 46}
